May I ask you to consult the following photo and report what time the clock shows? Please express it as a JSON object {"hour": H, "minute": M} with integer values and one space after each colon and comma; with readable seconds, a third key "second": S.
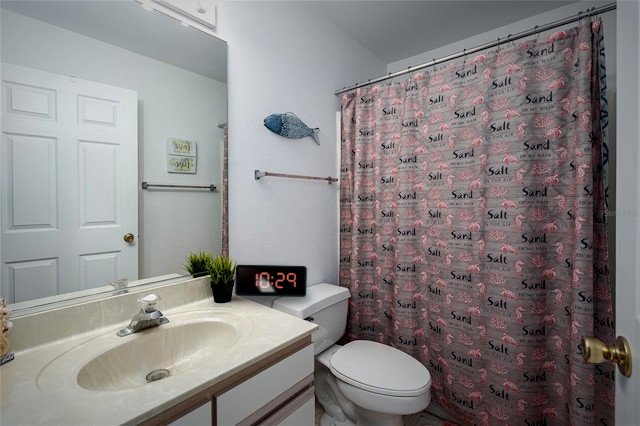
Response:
{"hour": 10, "minute": 29}
